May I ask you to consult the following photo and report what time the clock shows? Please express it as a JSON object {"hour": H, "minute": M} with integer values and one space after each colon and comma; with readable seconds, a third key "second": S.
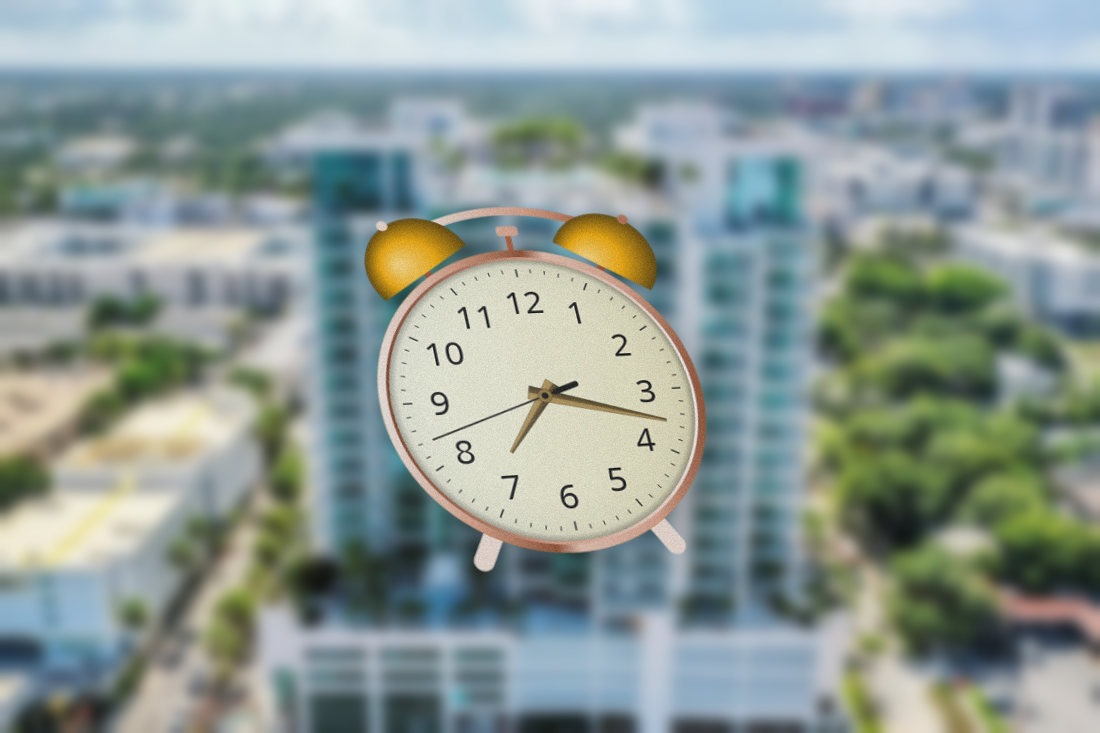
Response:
{"hour": 7, "minute": 17, "second": 42}
